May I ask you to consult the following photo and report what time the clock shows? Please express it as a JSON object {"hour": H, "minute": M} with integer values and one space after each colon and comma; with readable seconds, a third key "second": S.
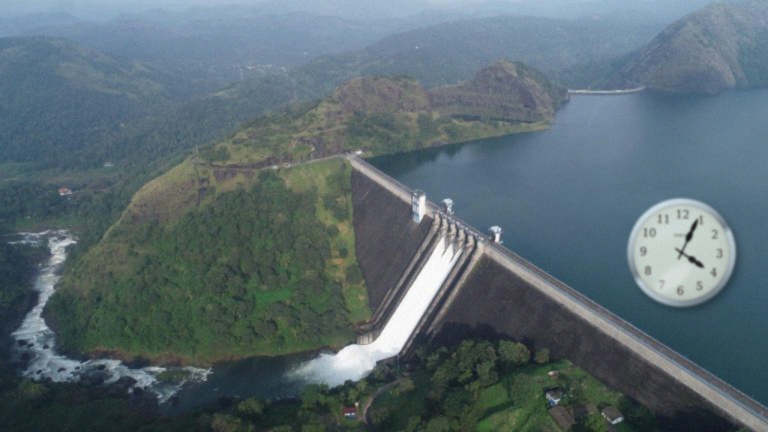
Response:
{"hour": 4, "minute": 4}
